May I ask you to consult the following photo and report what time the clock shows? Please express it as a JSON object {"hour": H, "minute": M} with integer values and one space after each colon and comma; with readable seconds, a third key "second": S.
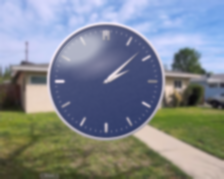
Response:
{"hour": 2, "minute": 8}
